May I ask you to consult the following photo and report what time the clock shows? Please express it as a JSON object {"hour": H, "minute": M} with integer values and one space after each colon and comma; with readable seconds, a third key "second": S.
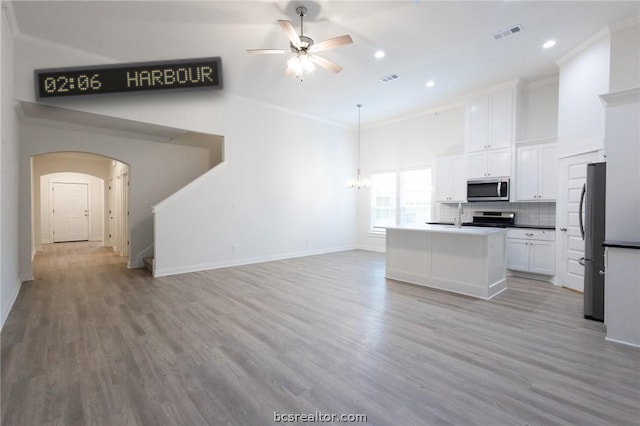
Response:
{"hour": 2, "minute": 6}
